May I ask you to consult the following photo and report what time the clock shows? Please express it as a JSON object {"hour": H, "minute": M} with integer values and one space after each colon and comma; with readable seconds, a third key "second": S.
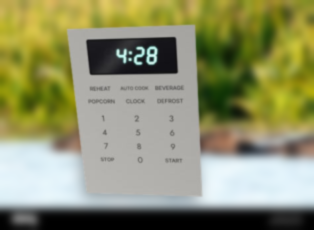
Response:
{"hour": 4, "minute": 28}
